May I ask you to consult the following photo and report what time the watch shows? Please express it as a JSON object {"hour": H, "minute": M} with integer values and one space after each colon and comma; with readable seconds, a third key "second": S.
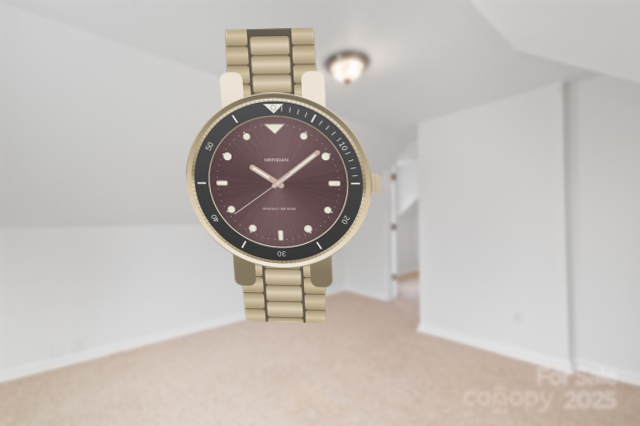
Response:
{"hour": 10, "minute": 8, "second": 39}
